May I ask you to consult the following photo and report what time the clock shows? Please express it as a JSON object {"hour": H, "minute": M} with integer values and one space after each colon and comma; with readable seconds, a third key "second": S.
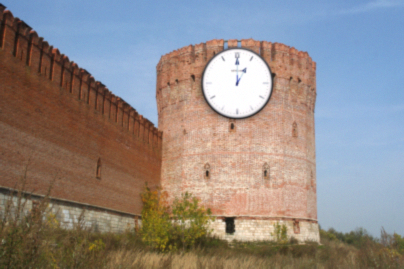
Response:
{"hour": 1, "minute": 0}
